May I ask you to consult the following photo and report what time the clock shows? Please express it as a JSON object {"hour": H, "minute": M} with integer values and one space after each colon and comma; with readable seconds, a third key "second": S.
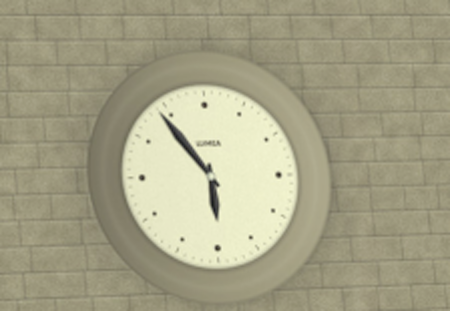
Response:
{"hour": 5, "minute": 54}
